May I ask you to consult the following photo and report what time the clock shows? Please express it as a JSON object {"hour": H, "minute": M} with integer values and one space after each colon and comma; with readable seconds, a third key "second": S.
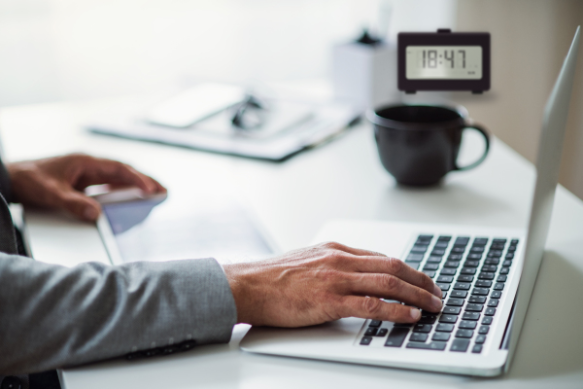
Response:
{"hour": 18, "minute": 47}
